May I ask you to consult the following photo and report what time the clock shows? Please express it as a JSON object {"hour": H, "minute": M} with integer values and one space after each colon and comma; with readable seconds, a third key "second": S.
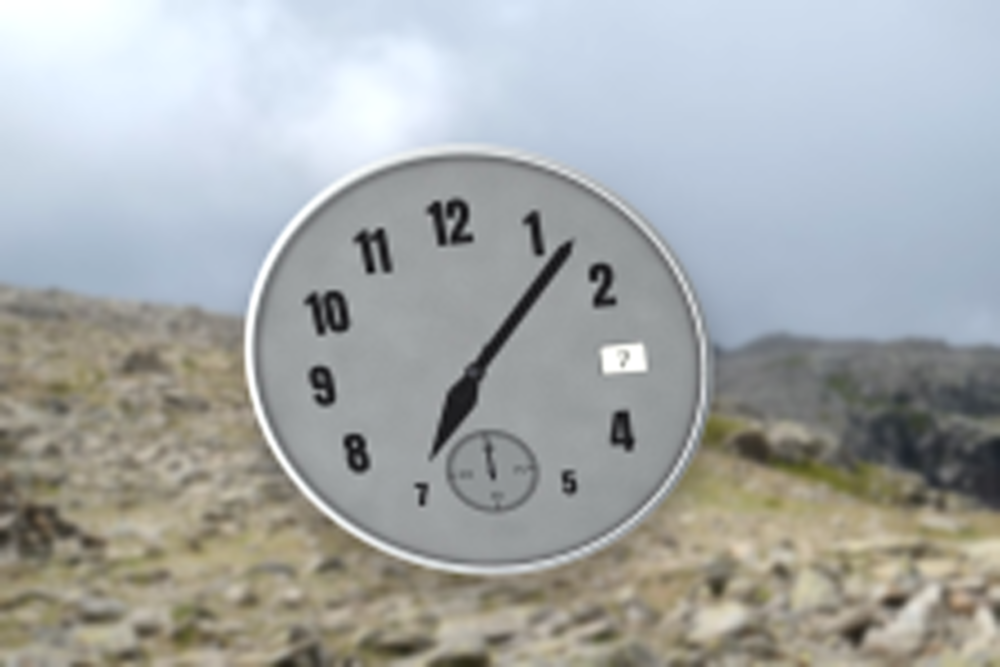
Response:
{"hour": 7, "minute": 7}
